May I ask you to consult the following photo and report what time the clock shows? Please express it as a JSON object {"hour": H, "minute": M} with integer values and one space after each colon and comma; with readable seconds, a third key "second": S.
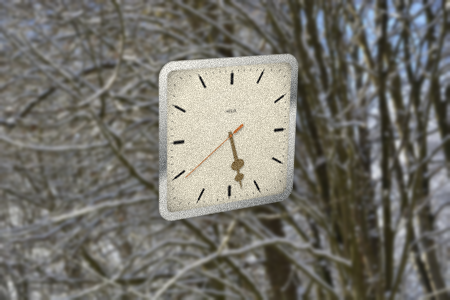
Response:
{"hour": 5, "minute": 27, "second": 39}
